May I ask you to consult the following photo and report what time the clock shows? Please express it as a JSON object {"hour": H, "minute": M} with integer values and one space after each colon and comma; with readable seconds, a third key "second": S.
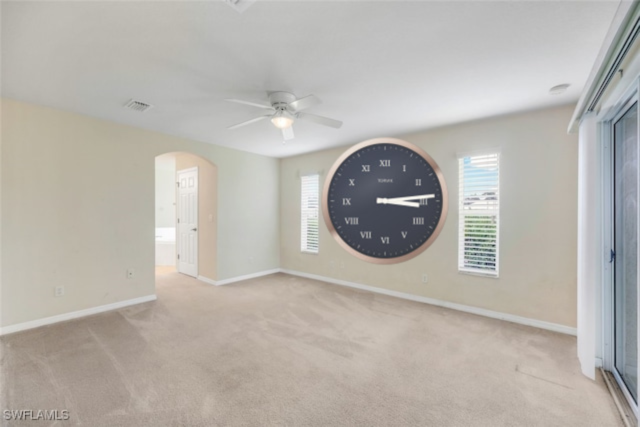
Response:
{"hour": 3, "minute": 14}
